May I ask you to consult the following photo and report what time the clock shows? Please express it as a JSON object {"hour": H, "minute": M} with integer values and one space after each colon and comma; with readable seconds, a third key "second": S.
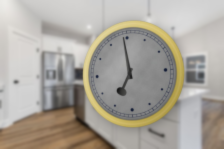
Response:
{"hour": 6, "minute": 59}
